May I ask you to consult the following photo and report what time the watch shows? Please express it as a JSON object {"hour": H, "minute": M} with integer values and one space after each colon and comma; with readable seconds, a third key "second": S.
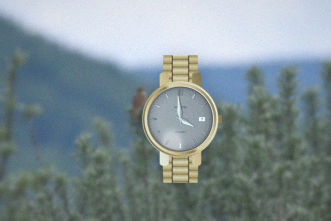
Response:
{"hour": 3, "minute": 59}
